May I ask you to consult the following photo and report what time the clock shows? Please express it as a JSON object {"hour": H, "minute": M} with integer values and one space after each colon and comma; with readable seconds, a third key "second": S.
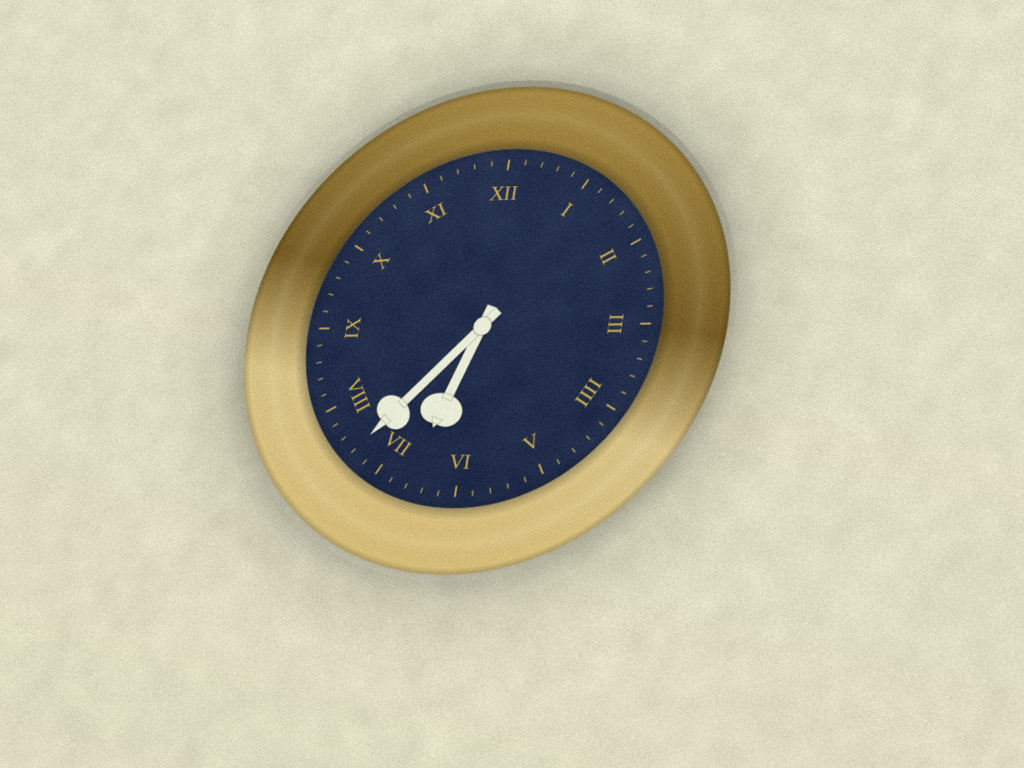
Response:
{"hour": 6, "minute": 37}
